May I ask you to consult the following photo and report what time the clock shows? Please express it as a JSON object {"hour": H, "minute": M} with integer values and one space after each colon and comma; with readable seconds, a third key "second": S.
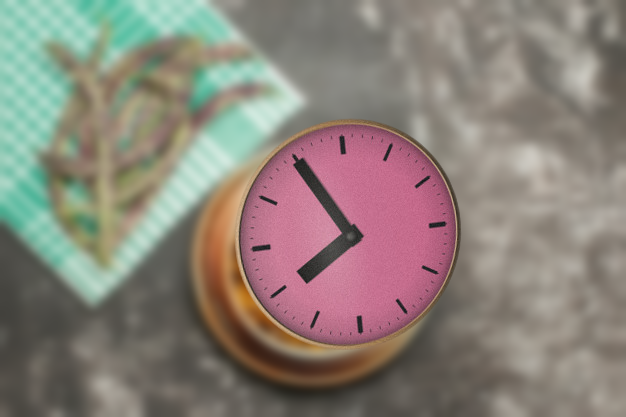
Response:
{"hour": 7, "minute": 55}
